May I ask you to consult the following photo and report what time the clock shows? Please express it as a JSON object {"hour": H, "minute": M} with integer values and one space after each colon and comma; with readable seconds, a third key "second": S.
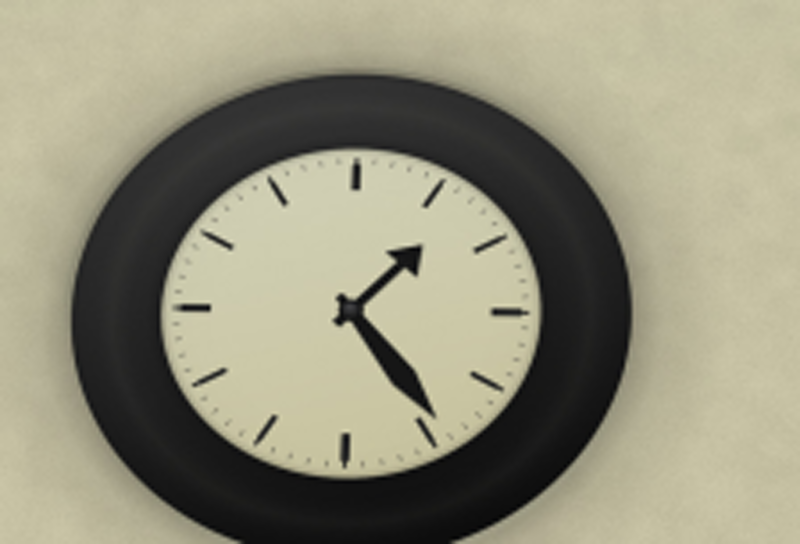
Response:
{"hour": 1, "minute": 24}
